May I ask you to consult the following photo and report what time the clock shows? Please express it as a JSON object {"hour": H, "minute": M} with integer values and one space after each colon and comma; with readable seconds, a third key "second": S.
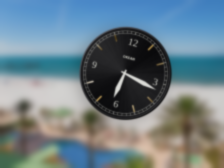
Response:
{"hour": 6, "minute": 17}
